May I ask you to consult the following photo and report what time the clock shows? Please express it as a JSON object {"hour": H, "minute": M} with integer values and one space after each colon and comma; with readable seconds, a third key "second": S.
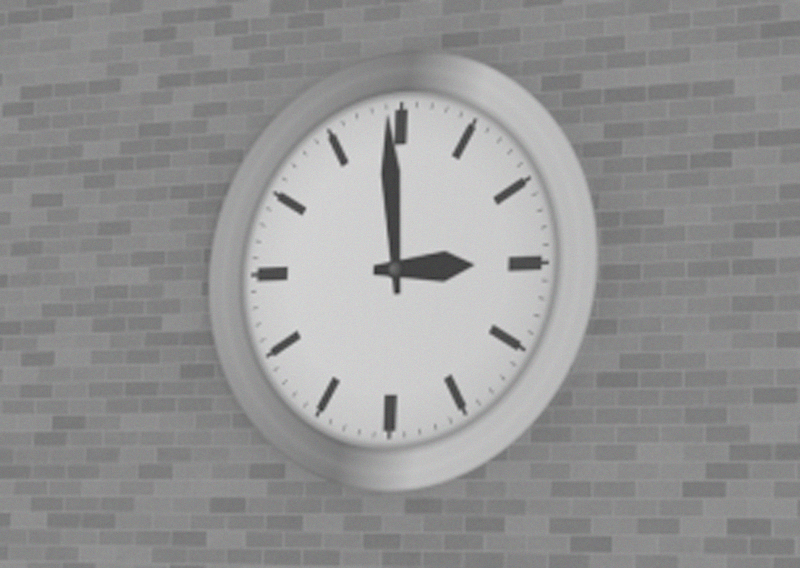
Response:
{"hour": 2, "minute": 59}
